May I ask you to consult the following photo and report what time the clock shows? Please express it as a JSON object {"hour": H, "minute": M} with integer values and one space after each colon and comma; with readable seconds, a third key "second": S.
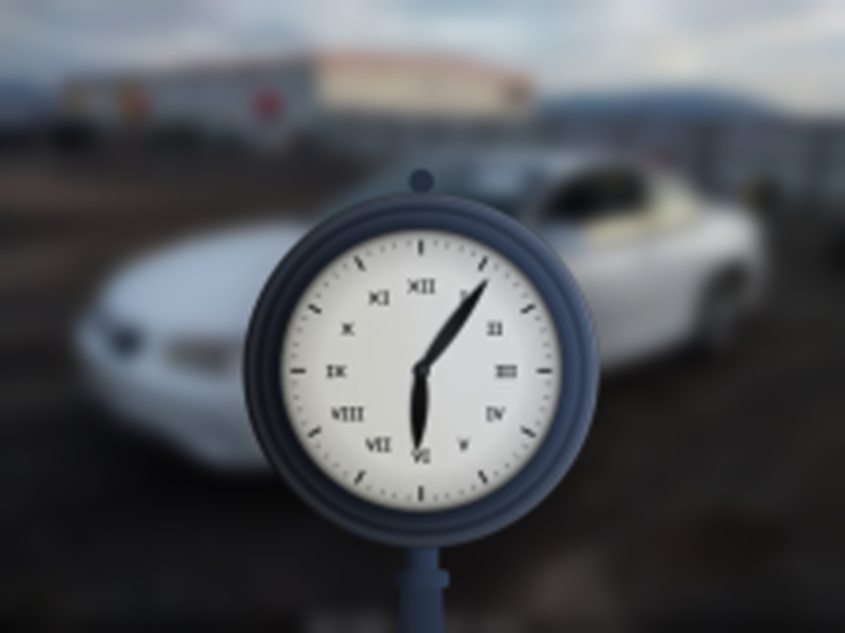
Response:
{"hour": 6, "minute": 6}
